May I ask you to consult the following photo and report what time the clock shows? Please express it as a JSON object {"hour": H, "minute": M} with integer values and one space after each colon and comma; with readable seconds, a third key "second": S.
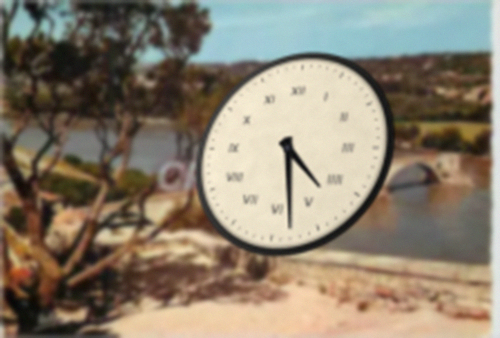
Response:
{"hour": 4, "minute": 28}
